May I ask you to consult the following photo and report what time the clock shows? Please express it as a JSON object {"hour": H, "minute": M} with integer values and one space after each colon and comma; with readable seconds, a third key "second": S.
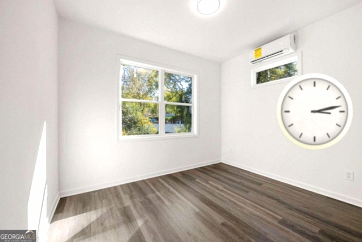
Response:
{"hour": 3, "minute": 13}
